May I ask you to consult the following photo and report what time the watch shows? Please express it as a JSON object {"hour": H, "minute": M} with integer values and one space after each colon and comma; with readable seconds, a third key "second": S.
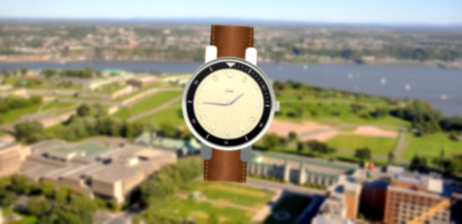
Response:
{"hour": 1, "minute": 45}
